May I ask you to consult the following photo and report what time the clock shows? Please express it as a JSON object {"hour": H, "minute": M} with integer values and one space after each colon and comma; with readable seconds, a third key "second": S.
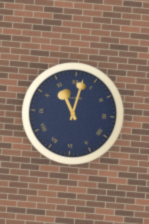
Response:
{"hour": 11, "minute": 2}
